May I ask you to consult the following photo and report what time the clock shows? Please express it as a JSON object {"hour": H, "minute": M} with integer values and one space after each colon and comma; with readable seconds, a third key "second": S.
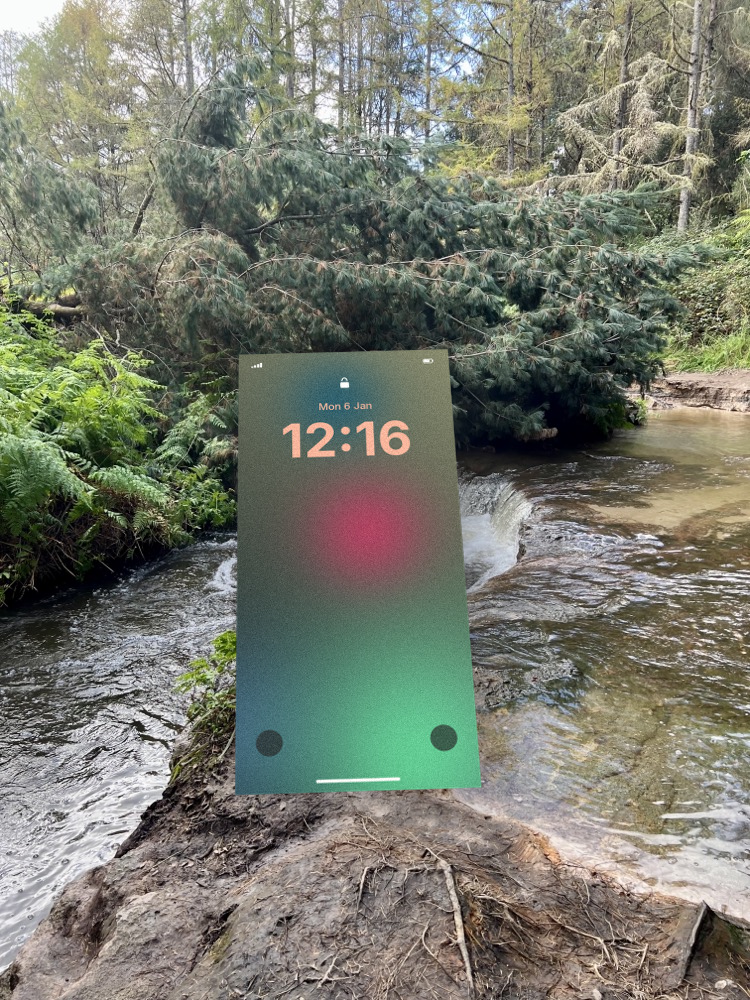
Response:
{"hour": 12, "minute": 16}
